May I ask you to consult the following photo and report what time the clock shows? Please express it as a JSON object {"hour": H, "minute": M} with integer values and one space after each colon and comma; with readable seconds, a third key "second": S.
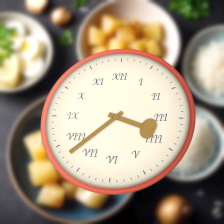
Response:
{"hour": 3, "minute": 38}
